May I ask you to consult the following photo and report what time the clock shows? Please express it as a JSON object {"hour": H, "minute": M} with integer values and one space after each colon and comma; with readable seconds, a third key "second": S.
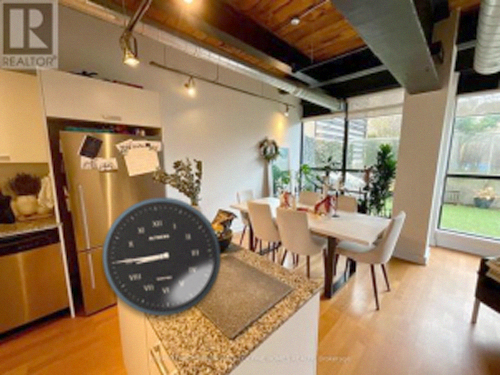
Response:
{"hour": 8, "minute": 45}
